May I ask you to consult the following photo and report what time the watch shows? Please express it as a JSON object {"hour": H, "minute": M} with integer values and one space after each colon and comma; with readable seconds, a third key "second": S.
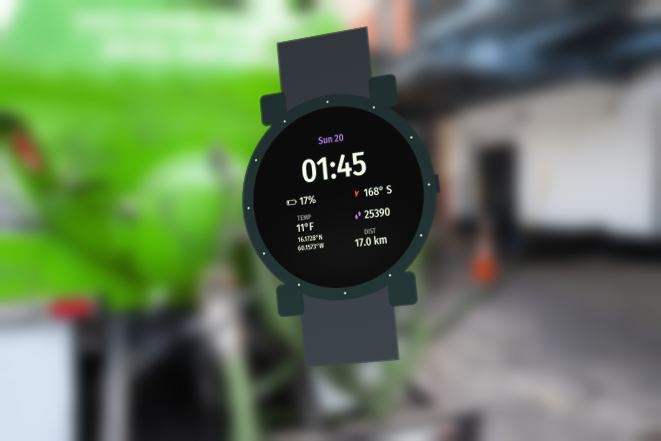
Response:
{"hour": 1, "minute": 45}
